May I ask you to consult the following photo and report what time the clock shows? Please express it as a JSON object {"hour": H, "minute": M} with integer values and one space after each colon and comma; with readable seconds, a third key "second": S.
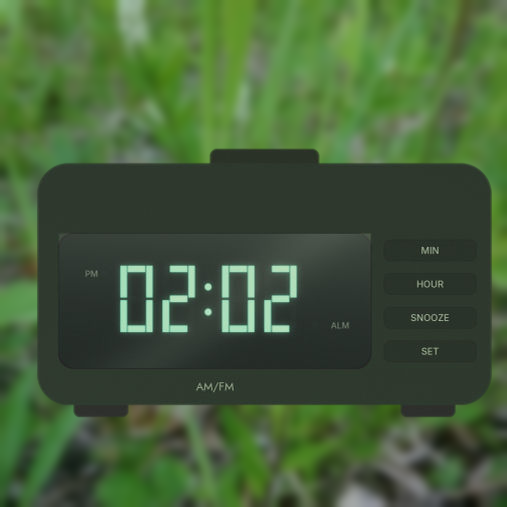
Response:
{"hour": 2, "minute": 2}
